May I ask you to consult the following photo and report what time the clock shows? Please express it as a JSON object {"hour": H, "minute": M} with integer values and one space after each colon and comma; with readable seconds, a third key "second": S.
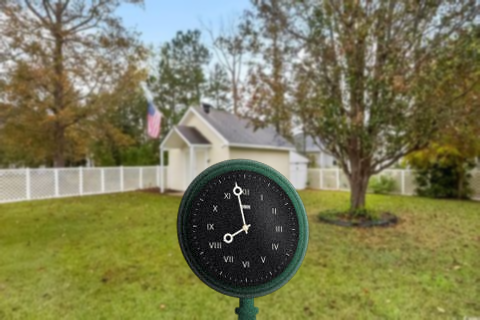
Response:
{"hour": 7, "minute": 58}
